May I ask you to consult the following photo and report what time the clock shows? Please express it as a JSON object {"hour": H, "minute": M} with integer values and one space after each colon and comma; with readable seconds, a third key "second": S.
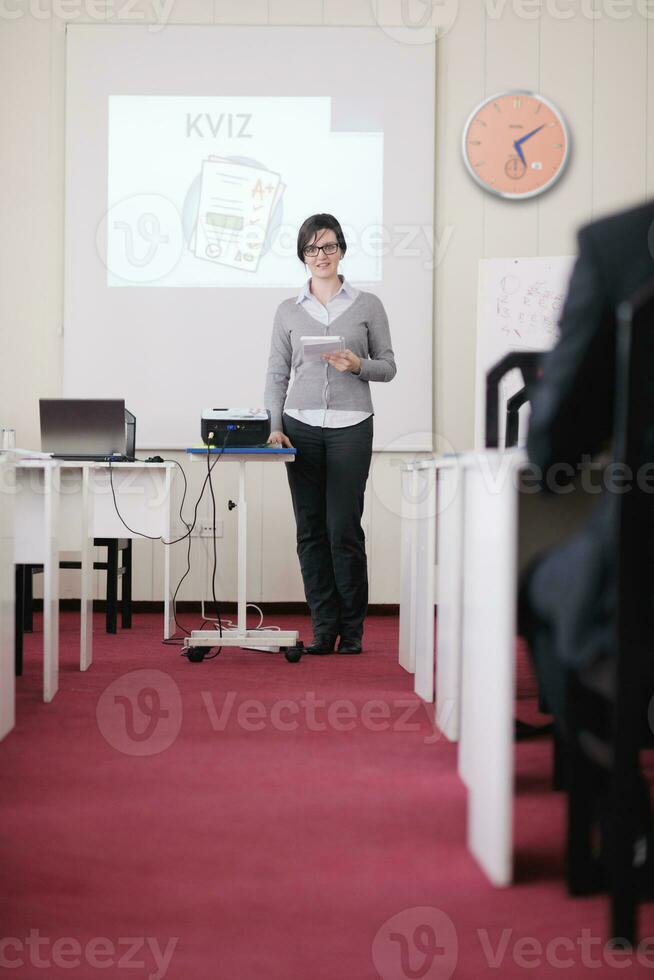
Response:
{"hour": 5, "minute": 9}
